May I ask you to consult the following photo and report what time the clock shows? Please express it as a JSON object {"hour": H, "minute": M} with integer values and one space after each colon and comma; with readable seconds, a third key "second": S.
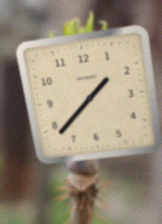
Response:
{"hour": 1, "minute": 38}
